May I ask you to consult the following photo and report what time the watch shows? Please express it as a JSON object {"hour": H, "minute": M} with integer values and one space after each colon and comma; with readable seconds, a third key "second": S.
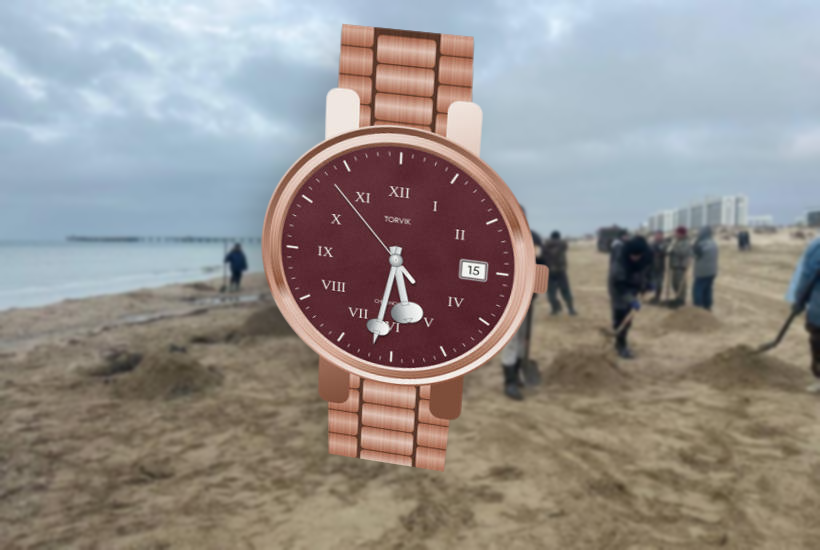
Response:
{"hour": 5, "minute": 31, "second": 53}
